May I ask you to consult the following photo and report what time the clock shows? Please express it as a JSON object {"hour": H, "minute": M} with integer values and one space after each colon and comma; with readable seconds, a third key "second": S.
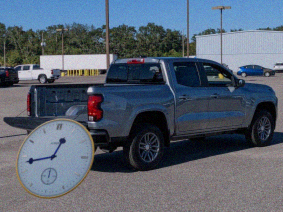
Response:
{"hour": 12, "minute": 43}
